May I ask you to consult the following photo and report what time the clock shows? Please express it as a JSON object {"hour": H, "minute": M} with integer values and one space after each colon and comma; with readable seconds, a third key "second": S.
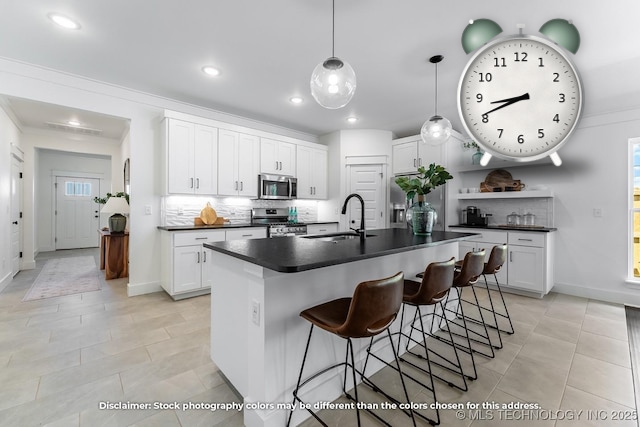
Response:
{"hour": 8, "minute": 41}
